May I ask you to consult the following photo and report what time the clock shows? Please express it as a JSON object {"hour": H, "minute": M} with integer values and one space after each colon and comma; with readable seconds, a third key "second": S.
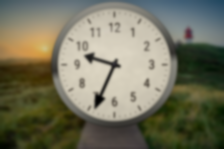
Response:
{"hour": 9, "minute": 34}
